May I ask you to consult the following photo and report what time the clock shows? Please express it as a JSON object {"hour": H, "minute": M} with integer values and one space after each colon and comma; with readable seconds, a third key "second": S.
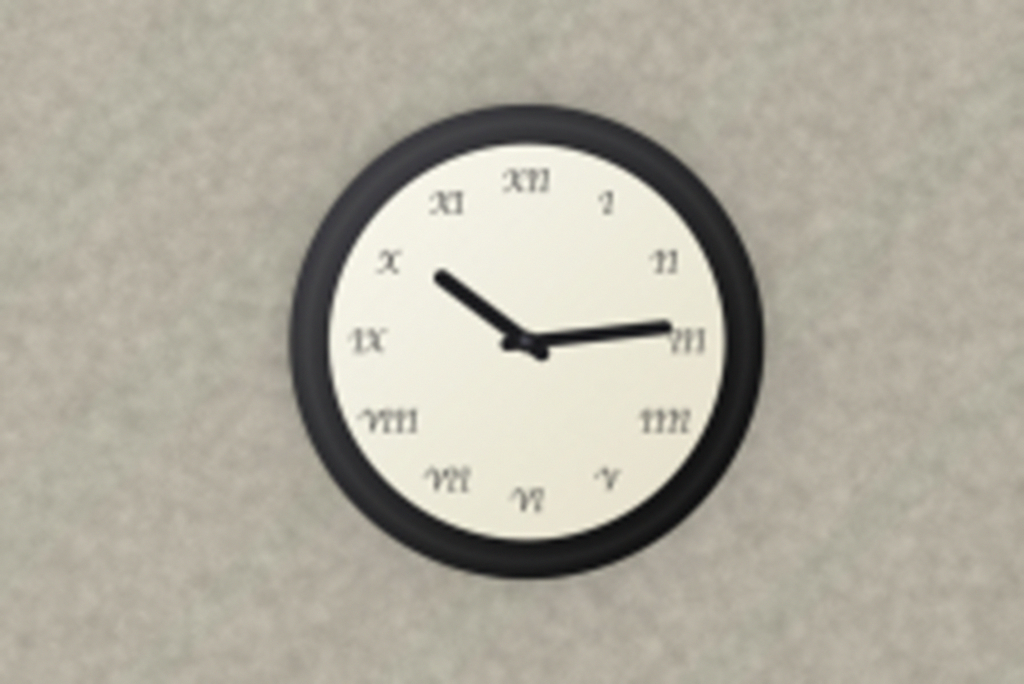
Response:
{"hour": 10, "minute": 14}
